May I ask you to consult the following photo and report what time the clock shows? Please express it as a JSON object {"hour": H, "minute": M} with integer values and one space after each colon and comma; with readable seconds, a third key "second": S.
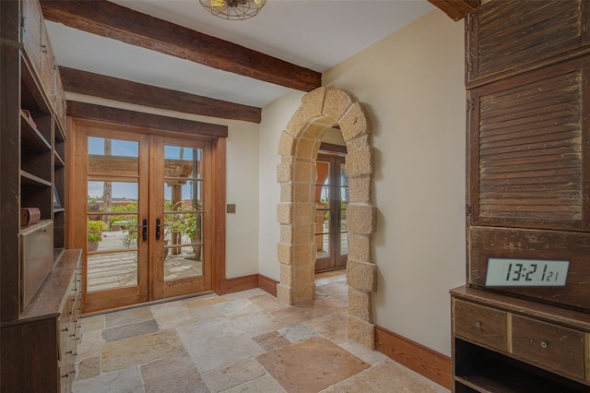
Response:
{"hour": 13, "minute": 21, "second": 21}
